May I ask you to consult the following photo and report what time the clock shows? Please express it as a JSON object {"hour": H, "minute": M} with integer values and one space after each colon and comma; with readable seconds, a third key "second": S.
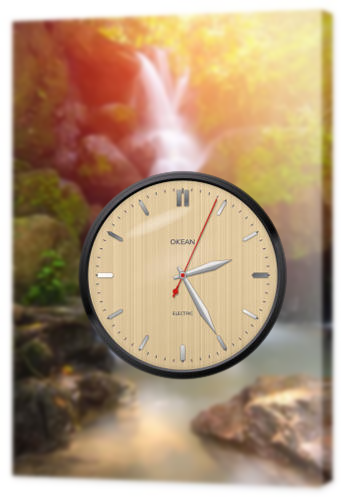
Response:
{"hour": 2, "minute": 25, "second": 4}
